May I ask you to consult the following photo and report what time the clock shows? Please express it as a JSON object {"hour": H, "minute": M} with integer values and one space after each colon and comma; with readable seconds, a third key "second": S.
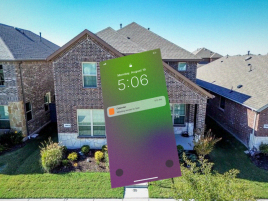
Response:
{"hour": 5, "minute": 6}
